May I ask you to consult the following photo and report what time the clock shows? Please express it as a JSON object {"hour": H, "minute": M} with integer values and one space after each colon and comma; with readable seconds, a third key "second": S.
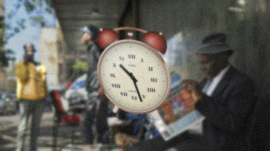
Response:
{"hour": 10, "minute": 27}
